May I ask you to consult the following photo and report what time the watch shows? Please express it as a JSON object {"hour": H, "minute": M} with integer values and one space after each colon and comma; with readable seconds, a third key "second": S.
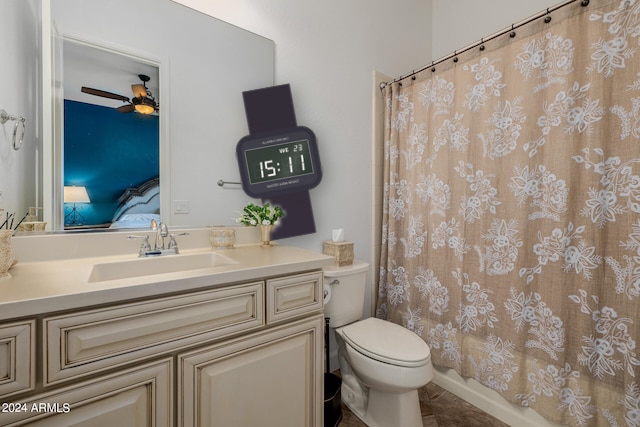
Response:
{"hour": 15, "minute": 11}
